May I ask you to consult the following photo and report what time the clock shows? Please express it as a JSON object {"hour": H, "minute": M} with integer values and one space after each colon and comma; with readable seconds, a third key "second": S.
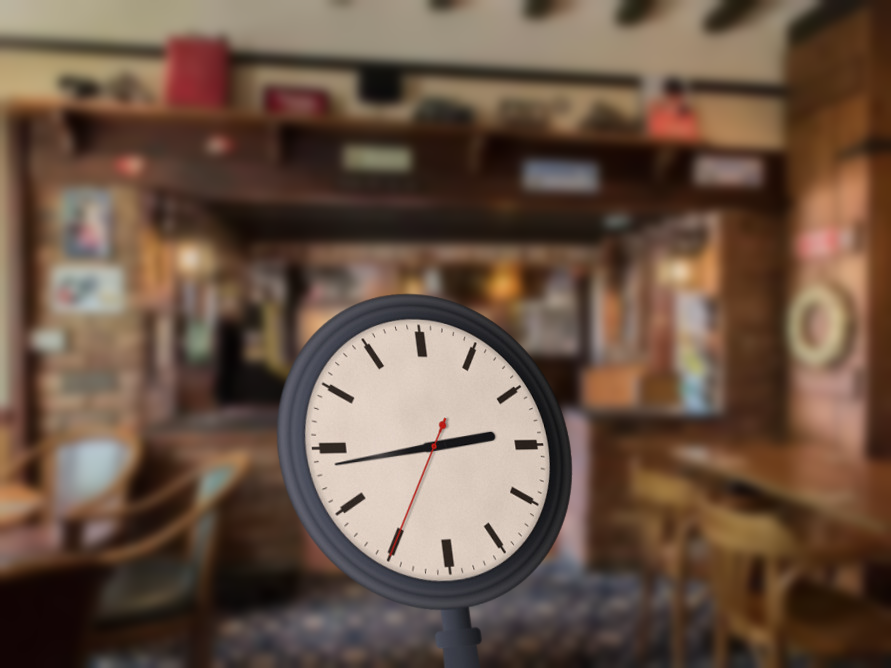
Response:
{"hour": 2, "minute": 43, "second": 35}
